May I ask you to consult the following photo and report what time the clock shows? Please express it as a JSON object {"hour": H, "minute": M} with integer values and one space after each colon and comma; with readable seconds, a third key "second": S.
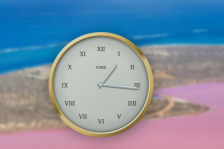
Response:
{"hour": 1, "minute": 16}
